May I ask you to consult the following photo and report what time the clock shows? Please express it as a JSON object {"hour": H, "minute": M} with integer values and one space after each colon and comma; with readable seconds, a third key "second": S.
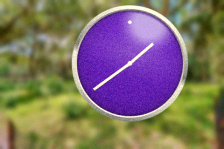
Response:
{"hour": 1, "minute": 39}
